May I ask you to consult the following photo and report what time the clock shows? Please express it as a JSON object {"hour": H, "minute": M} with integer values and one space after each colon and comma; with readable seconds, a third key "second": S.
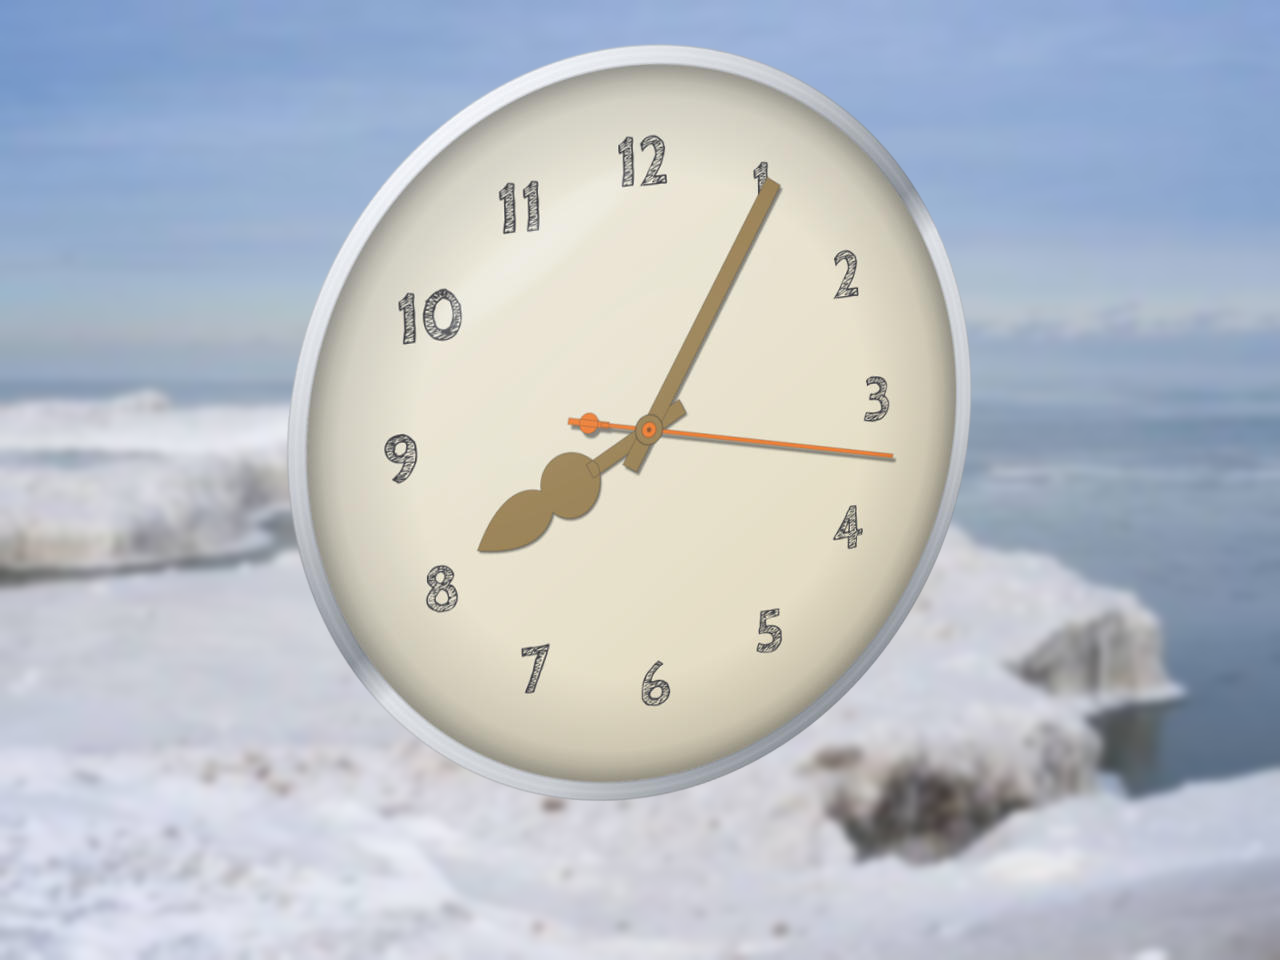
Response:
{"hour": 8, "minute": 5, "second": 17}
